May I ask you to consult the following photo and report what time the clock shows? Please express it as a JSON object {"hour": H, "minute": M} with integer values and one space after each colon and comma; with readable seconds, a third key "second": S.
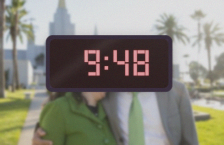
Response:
{"hour": 9, "minute": 48}
